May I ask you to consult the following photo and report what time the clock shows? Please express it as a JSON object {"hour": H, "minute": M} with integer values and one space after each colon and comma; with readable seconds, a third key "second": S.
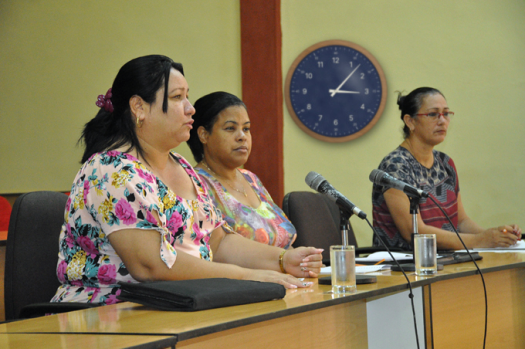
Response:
{"hour": 3, "minute": 7}
